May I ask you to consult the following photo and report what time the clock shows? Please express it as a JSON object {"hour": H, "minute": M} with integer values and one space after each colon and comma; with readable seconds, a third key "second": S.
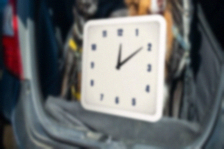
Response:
{"hour": 12, "minute": 9}
